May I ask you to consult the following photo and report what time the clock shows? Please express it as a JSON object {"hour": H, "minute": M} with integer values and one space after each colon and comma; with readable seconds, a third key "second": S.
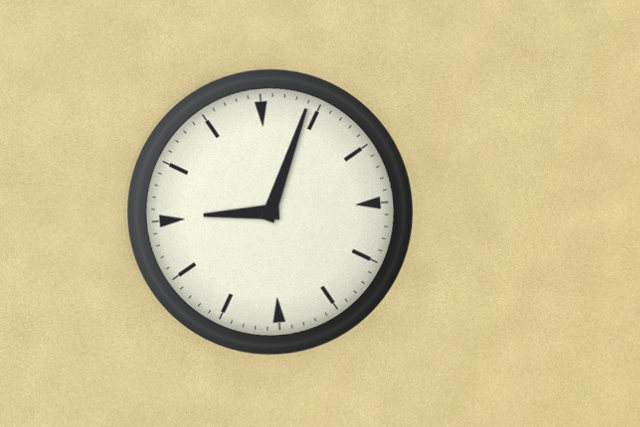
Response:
{"hour": 9, "minute": 4}
